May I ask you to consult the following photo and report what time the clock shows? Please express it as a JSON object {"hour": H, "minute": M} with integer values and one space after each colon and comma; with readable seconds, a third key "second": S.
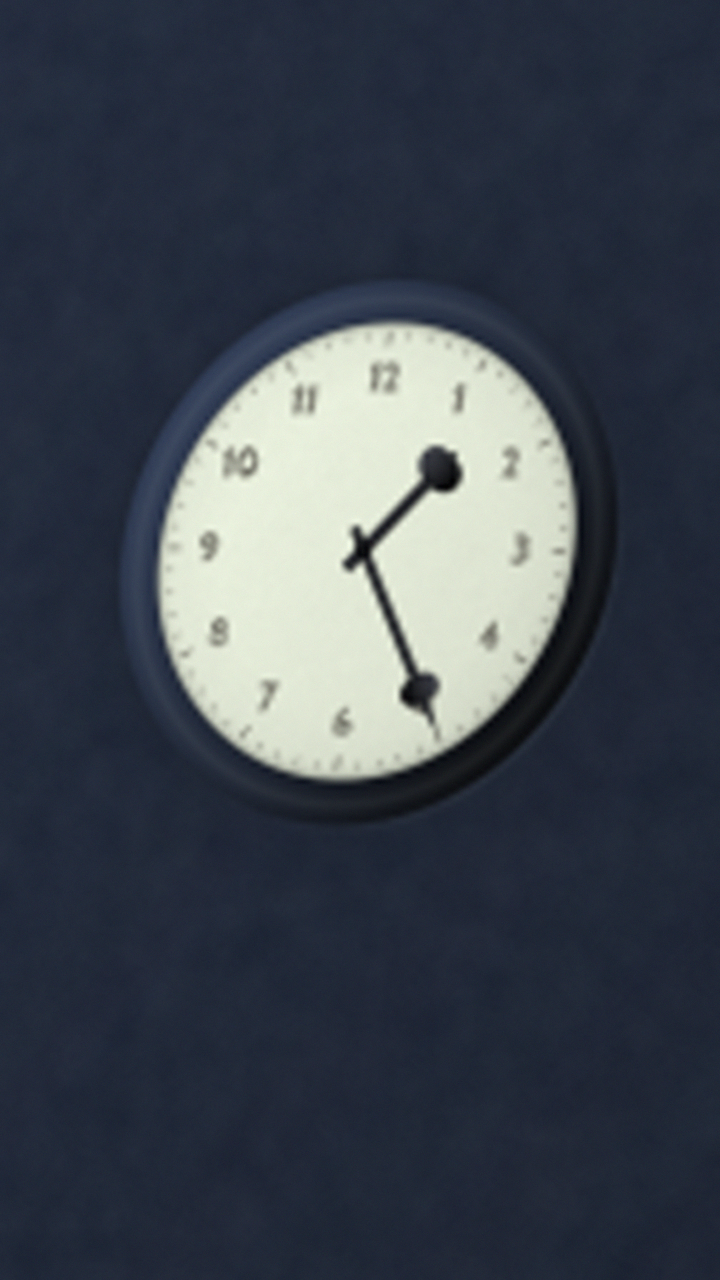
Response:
{"hour": 1, "minute": 25}
